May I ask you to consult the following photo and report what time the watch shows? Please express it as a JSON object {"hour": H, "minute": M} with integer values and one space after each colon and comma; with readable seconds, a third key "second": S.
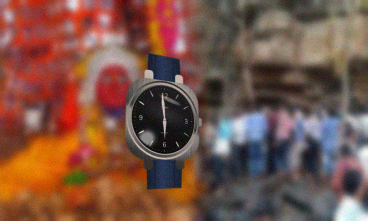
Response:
{"hour": 5, "minute": 59}
